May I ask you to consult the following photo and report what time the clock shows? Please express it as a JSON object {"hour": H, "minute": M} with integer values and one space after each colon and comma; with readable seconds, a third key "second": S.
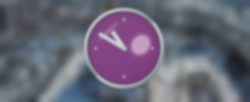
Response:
{"hour": 10, "minute": 50}
